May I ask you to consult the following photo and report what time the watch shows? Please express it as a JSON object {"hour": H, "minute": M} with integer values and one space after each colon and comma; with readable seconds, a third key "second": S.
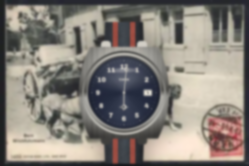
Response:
{"hour": 6, "minute": 1}
